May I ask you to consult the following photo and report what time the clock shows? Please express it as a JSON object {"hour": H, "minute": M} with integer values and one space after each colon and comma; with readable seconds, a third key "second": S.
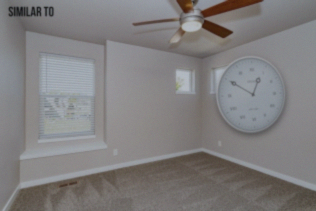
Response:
{"hour": 12, "minute": 50}
